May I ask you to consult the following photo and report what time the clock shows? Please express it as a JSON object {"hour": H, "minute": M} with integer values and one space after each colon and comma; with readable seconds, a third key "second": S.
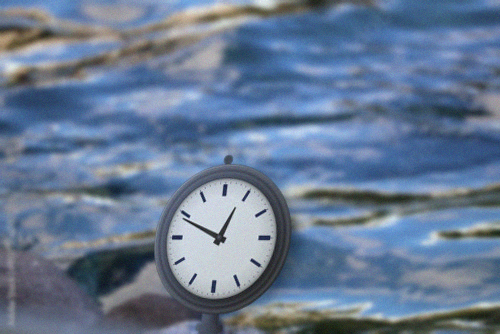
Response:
{"hour": 12, "minute": 49}
